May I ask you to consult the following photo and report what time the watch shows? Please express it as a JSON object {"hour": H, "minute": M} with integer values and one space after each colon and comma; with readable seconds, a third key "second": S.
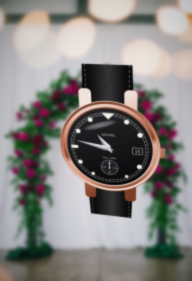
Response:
{"hour": 10, "minute": 47}
